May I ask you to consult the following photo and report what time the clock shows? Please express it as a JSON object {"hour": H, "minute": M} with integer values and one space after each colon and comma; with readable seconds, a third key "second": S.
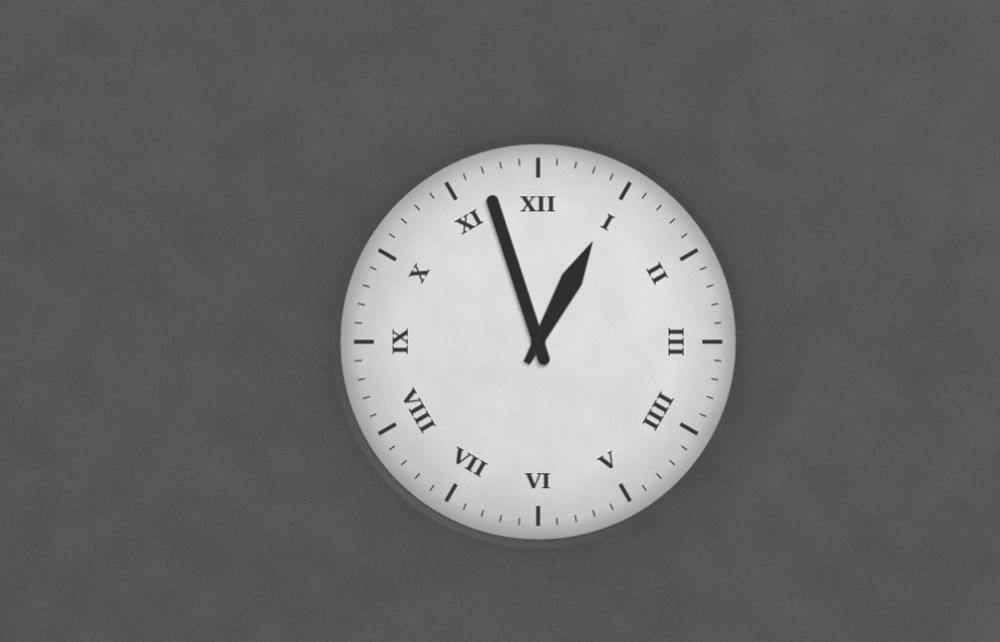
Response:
{"hour": 12, "minute": 57}
